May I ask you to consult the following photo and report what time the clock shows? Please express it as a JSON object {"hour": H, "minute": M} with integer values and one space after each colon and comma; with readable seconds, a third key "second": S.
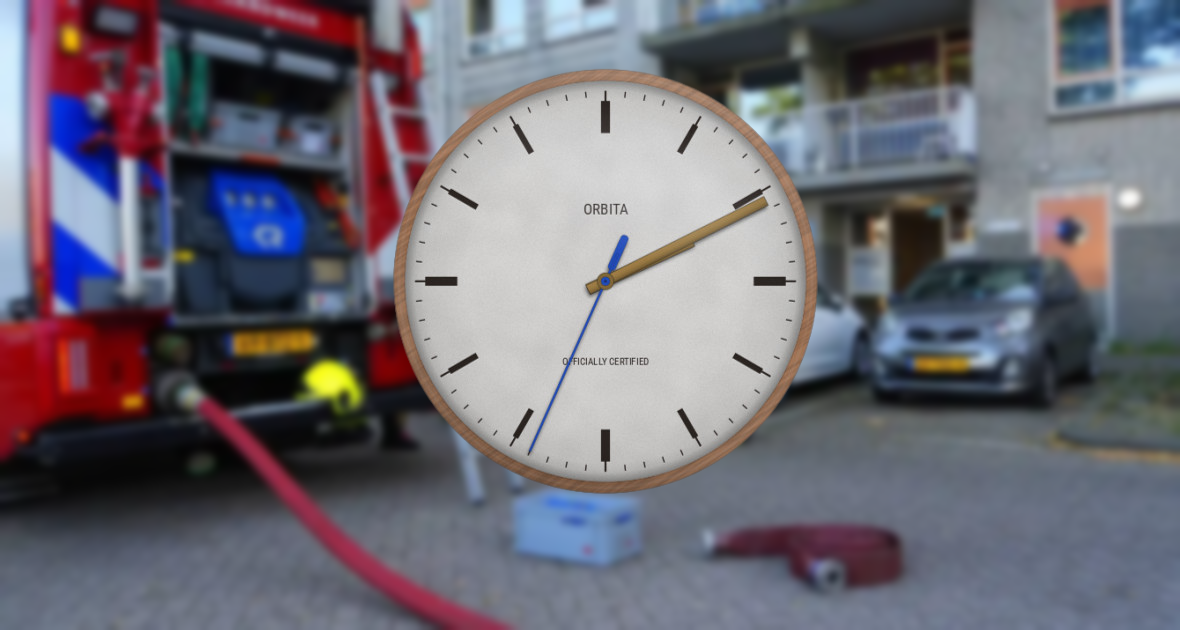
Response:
{"hour": 2, "minute": 10, "second": 34}
